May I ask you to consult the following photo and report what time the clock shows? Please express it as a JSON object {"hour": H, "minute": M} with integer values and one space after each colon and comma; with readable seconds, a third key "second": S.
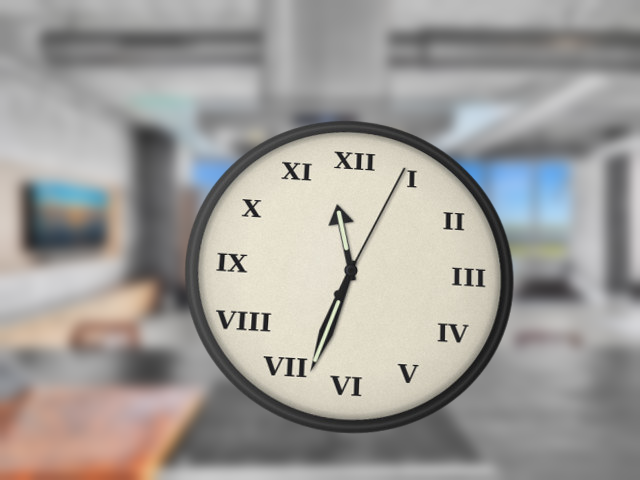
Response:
{"hour": 11, "minute": 33, "second": 4}
